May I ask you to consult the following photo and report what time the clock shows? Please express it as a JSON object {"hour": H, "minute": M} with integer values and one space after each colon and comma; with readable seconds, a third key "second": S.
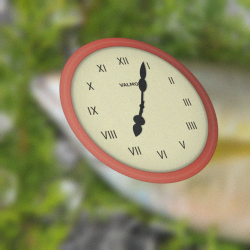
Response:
{"hour": 7, "minute": 4}
